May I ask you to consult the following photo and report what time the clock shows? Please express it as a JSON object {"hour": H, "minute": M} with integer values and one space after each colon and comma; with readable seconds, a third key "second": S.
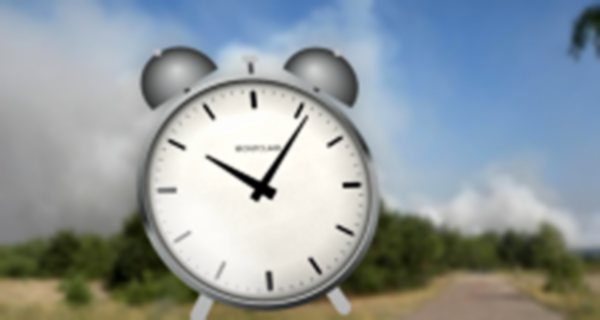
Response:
{"hour": 10, "minute": 6}
